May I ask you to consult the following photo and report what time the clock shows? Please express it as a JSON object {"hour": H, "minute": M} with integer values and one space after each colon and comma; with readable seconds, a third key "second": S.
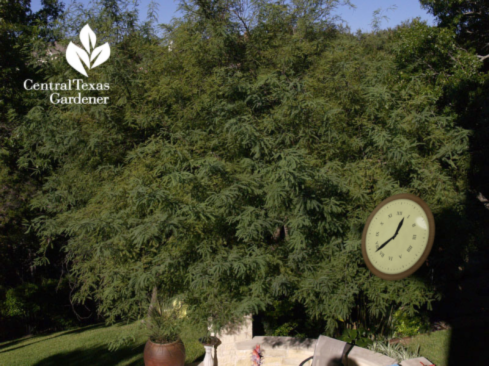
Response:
{"hour": 12, "minute": 38}
